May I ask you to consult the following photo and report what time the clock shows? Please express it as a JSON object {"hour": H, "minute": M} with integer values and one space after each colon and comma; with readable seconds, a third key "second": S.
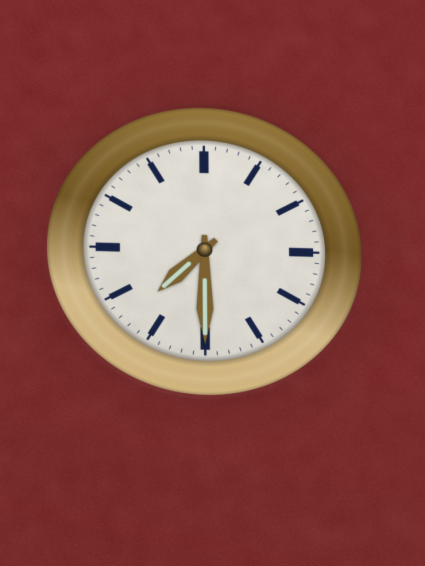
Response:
{"hour": 7, "minute": 30}
